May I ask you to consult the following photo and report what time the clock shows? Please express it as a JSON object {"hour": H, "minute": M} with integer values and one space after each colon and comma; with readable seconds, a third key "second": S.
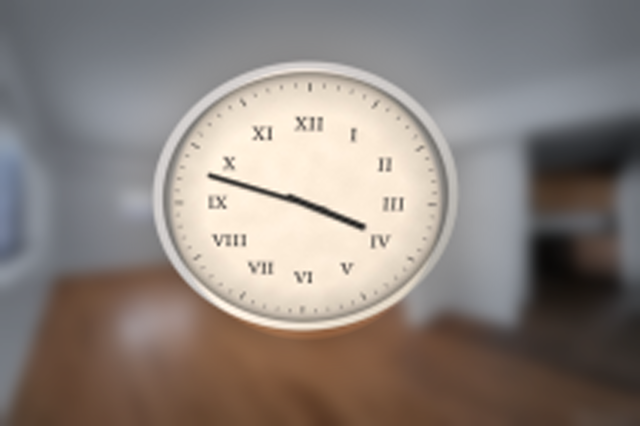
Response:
{"hour": 3, "minute": 48}
